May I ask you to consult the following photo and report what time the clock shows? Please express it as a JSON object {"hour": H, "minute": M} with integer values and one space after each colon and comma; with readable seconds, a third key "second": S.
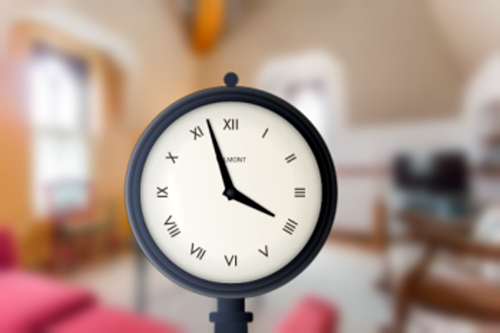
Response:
{"hour": 3, "minute": 57}
